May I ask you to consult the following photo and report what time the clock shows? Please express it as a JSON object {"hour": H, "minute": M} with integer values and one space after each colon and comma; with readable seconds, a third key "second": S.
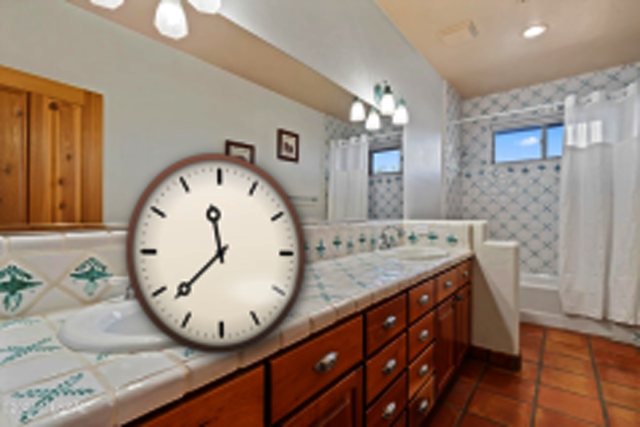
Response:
{"hour": 11, "minute": 38}
